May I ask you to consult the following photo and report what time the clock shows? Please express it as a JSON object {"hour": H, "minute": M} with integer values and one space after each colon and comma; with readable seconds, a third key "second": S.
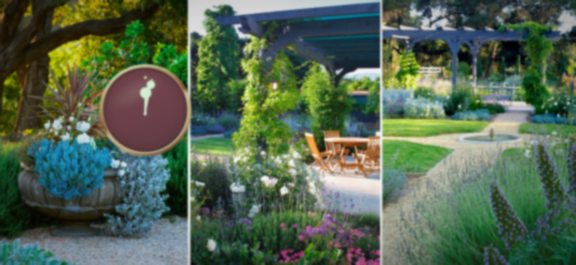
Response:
{"hour": 12, "minute": 2}
